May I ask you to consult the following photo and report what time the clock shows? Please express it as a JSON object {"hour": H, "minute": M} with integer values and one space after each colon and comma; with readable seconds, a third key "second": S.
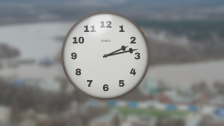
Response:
{"hour": 2, "minute": 13}
